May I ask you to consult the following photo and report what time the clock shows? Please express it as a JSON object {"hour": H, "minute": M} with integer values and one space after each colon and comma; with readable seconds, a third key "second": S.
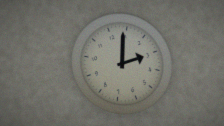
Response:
{"hour": 3, "minute": 4}
